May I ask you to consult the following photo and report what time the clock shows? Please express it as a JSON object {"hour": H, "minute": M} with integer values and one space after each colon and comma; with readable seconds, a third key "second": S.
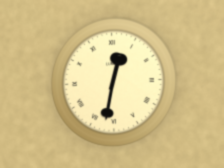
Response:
{"hour": 12, "minute": 32}
